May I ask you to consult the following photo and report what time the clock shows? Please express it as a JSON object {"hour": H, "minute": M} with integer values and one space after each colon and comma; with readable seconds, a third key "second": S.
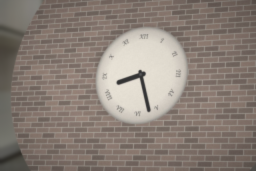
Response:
{"hour": 8, "minute": 27}
